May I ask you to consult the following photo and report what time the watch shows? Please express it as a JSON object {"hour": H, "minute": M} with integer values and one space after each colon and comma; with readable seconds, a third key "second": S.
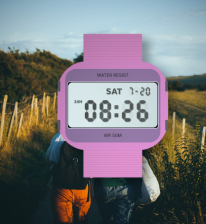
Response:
{"hour": 8, "minute": 26}
